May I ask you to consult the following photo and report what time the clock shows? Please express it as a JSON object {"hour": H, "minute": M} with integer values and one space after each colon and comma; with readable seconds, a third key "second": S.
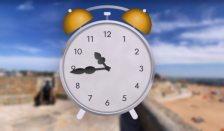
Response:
{"hour": 10, "minute": 44}
